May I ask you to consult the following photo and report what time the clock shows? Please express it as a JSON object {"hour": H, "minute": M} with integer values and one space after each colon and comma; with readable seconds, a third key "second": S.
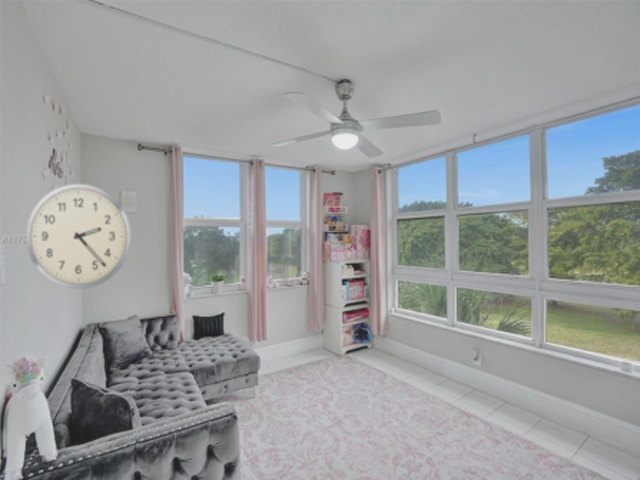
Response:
{"hour": 2, "minute": 23}
